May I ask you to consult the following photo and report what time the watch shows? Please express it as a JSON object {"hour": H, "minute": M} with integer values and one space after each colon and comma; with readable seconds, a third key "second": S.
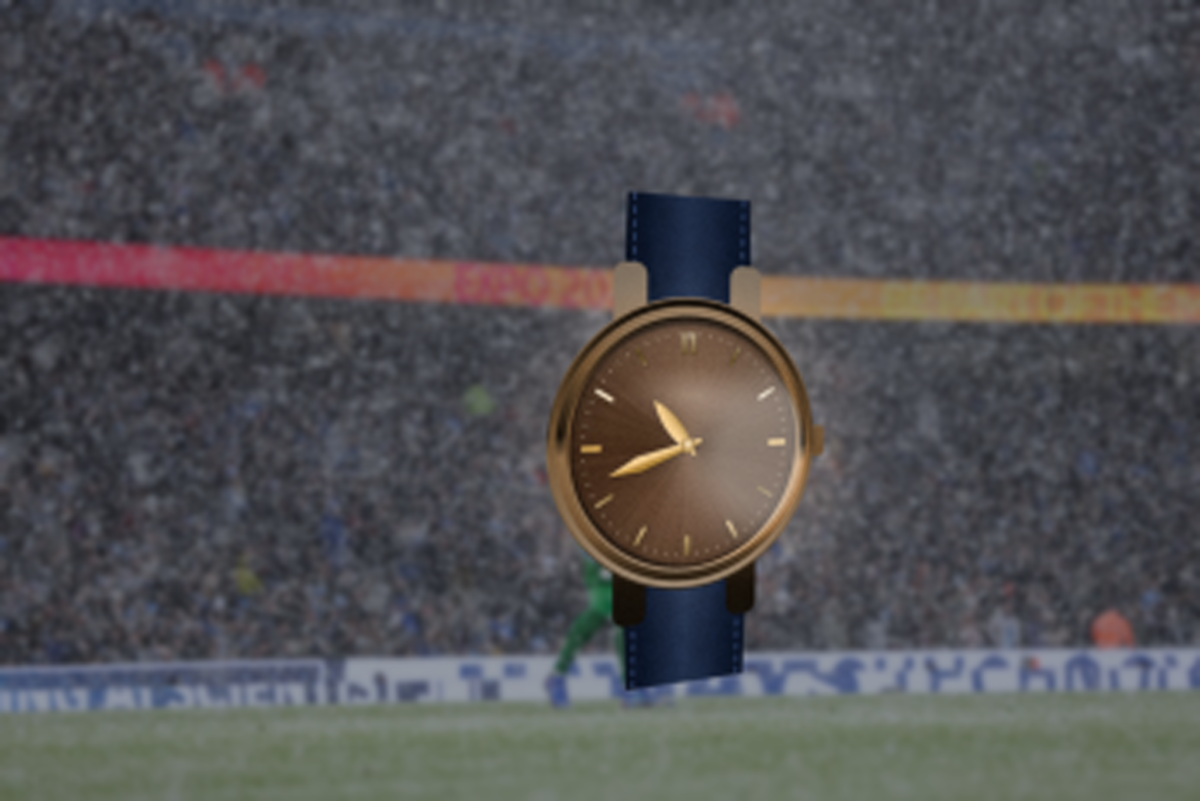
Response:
{"hour": 10, "minute": 42}
